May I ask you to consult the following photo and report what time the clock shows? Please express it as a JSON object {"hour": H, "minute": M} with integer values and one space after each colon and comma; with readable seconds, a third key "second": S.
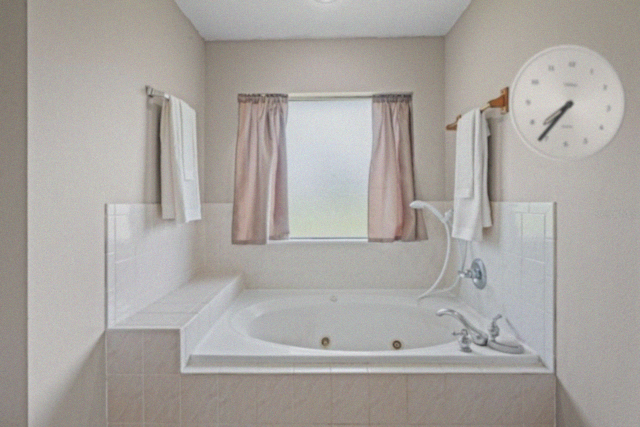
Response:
{"hour": 7, "minute": 36}
